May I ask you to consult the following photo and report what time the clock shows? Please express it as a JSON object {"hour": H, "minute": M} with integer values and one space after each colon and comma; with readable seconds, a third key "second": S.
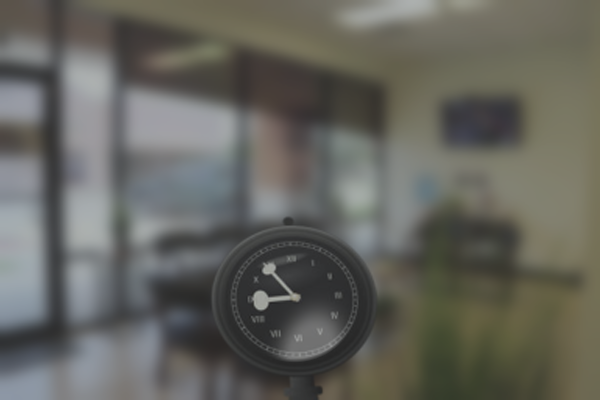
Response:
{"hour": 8, "minute": 54}
